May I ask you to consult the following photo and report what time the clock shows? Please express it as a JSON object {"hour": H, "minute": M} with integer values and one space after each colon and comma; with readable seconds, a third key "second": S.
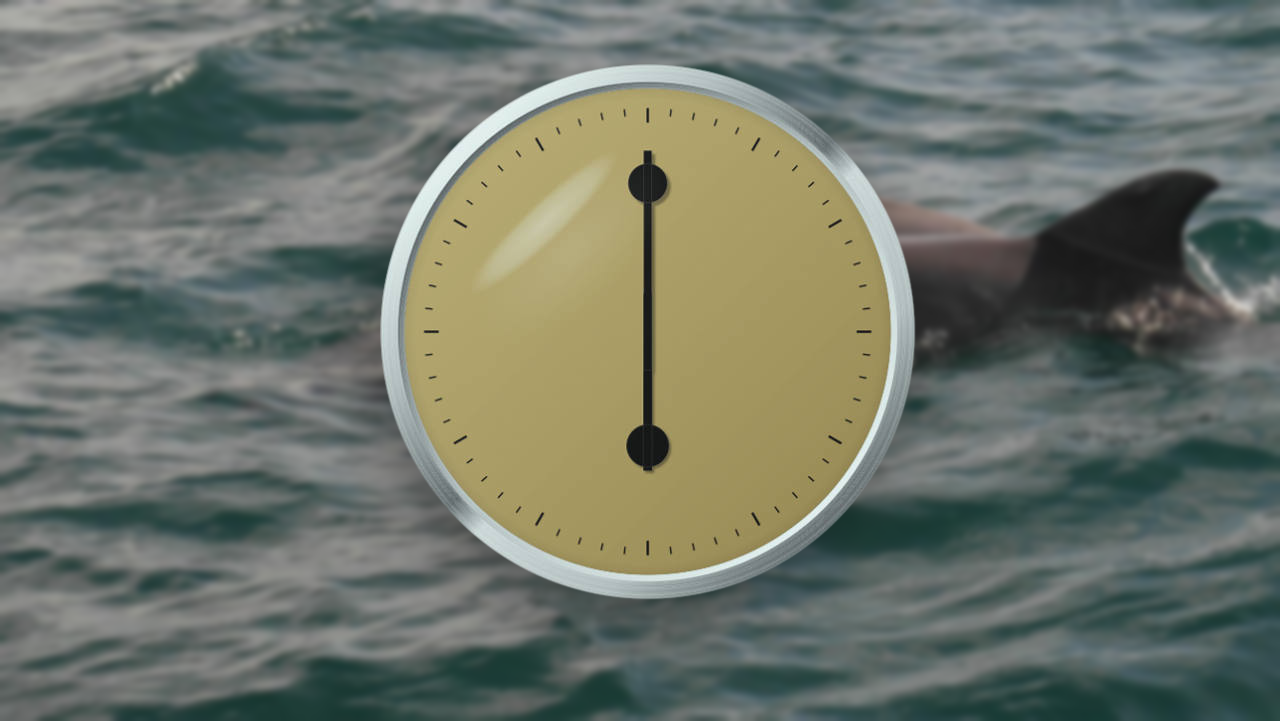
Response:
{"hour": 6, "minute": 0}
